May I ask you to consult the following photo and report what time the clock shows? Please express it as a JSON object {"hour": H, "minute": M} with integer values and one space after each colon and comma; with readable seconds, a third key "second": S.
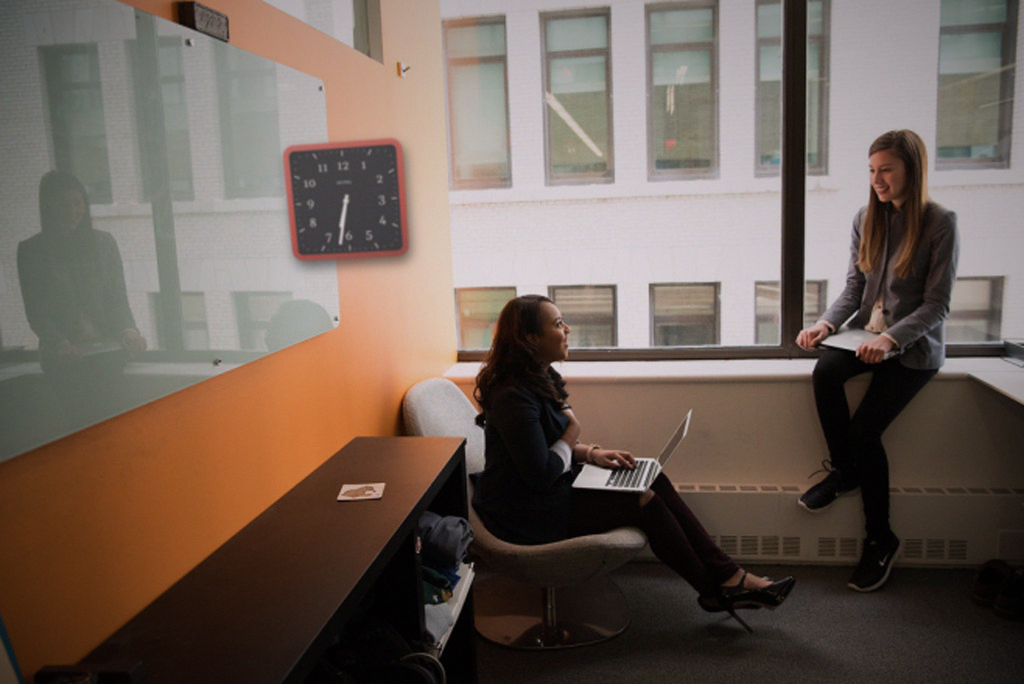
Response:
{"hour": 6, "minute": 32}
